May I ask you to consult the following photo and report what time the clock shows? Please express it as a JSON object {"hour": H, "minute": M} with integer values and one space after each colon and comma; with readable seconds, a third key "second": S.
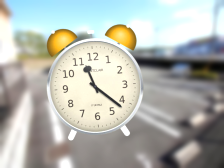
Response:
{"hour": 11, "minute": 22}
